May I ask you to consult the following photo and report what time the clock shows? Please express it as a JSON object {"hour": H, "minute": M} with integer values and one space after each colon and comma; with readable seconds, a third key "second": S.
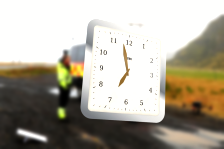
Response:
{"hour": 6, "minute": 58}
